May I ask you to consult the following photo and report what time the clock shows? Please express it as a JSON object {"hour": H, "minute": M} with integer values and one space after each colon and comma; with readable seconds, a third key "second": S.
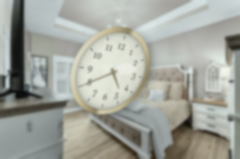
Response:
{"hour": 4, "minute": 40}
